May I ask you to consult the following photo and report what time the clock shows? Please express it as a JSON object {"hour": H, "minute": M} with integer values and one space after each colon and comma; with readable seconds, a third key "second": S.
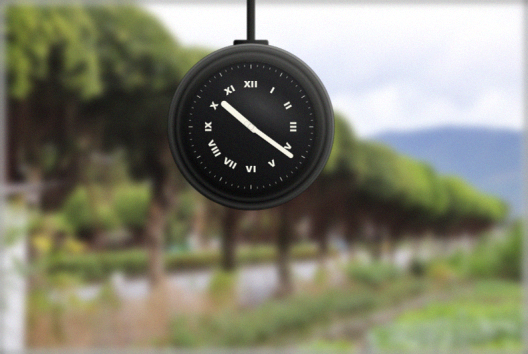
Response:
{"hour": 10, "minute": 21}
